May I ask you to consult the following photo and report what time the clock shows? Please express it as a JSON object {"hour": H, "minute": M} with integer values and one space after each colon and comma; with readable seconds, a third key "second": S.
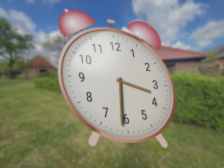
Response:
{"hour": 3, "minute": 31}
